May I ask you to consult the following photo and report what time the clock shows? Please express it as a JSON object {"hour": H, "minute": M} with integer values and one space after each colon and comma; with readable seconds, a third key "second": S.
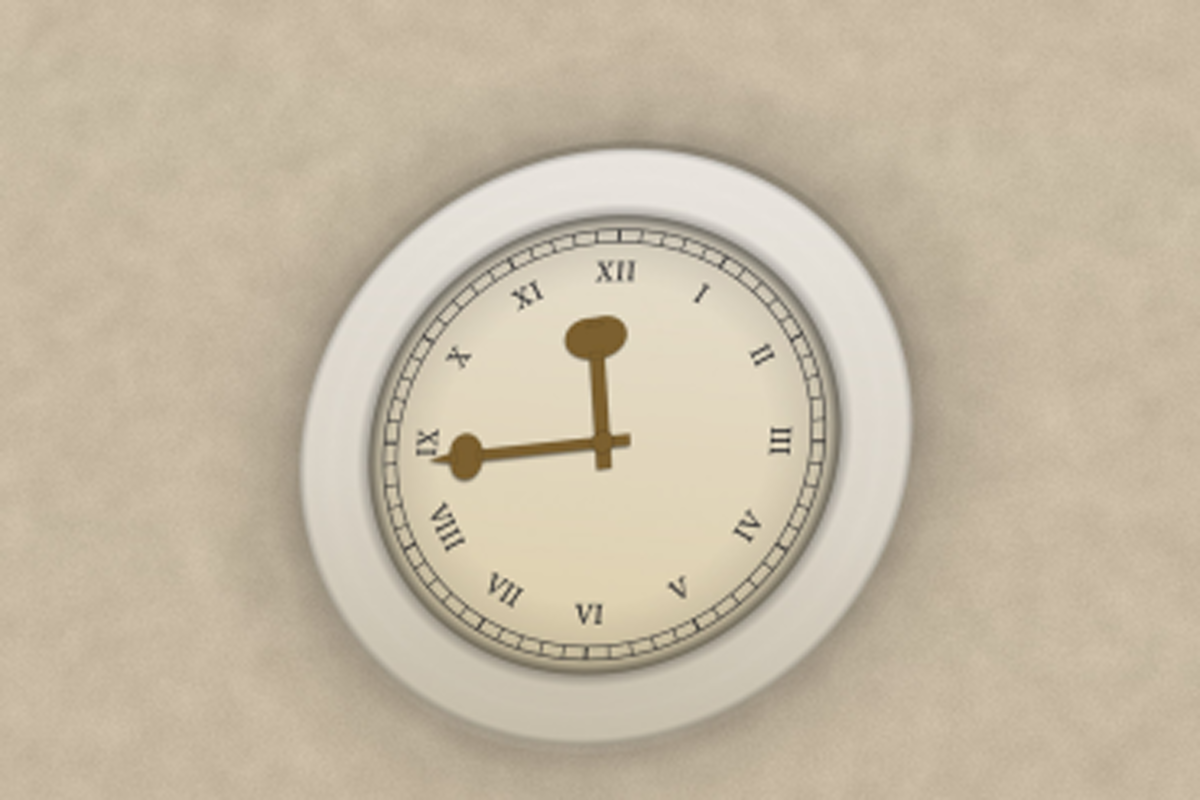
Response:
{"hour": 11, "minute": 44}
